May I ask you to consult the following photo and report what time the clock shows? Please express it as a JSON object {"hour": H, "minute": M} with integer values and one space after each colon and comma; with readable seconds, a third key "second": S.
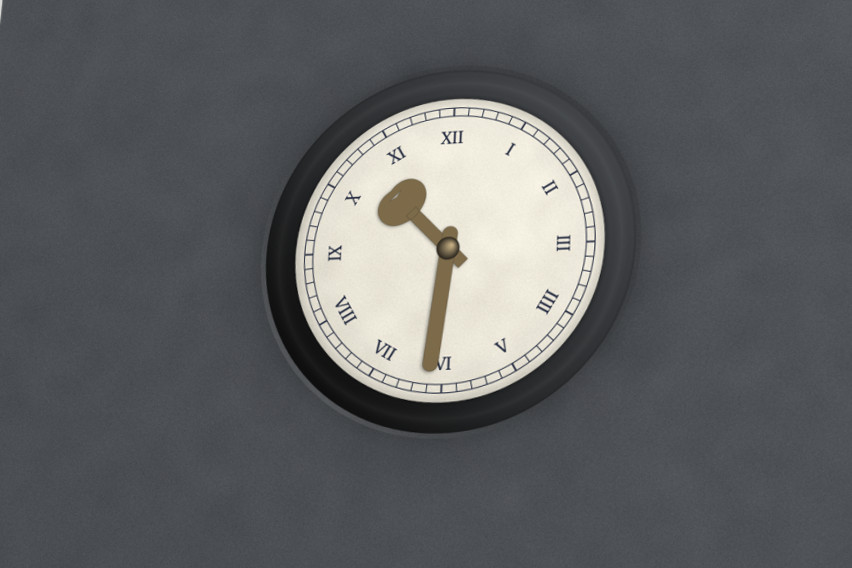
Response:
{"hour": 10, "minute": 31}
